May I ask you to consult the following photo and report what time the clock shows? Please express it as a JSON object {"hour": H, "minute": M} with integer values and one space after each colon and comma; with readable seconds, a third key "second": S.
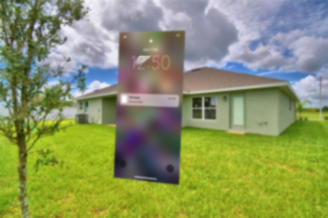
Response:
{"hour": 12, "minute": 50}
